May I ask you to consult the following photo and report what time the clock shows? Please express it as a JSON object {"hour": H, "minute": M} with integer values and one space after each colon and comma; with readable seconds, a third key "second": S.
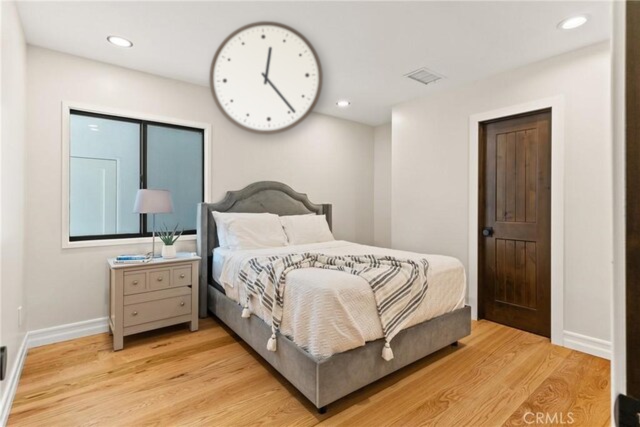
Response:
{"hour": 12, "minute": 24}
